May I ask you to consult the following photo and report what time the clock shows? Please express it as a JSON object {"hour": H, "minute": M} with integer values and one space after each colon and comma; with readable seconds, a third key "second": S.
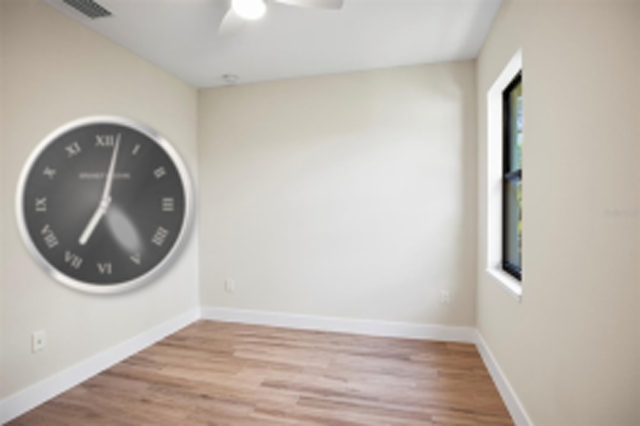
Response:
{"hour": 7, "minute": 2}
